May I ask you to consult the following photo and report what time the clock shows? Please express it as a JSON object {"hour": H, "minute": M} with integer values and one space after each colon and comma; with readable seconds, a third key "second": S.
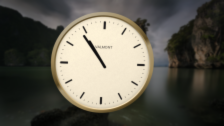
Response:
{"hour": 10, "minute": 54}
